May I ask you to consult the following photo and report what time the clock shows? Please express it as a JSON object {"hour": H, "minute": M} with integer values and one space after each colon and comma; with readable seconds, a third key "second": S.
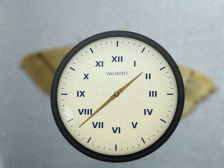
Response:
{"hour": 1, "minute": 38}
